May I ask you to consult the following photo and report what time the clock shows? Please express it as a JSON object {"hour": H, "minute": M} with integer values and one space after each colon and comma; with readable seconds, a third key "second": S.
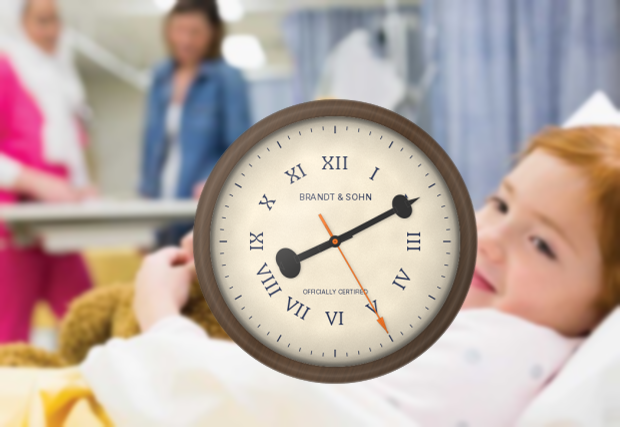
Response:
{"hour": 8, "minute": 10, "second": 25}
